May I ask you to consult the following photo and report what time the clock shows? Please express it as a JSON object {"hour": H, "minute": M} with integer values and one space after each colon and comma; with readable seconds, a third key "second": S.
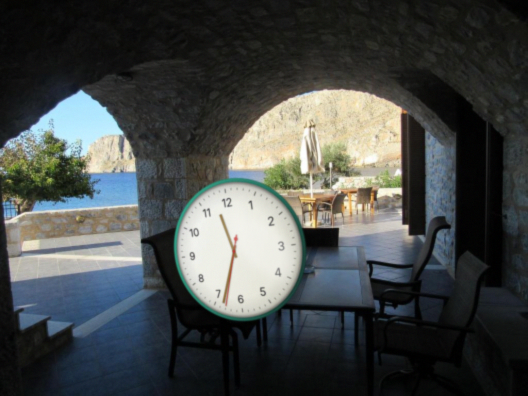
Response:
{"hour": 11, "minute": 33, "second": 33}
